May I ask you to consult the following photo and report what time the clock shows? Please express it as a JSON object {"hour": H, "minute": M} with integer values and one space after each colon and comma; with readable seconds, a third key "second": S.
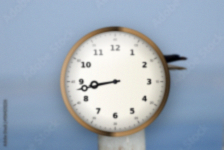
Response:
{"hour": 8, "minute": 43}
